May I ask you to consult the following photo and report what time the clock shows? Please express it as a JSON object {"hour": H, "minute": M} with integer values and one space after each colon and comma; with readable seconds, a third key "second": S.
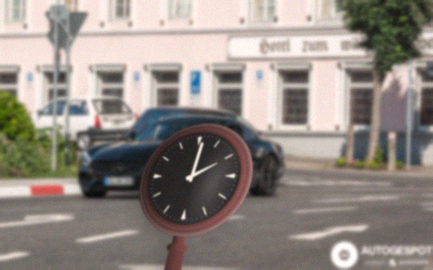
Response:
{"hour": 2, "minute": 1}
